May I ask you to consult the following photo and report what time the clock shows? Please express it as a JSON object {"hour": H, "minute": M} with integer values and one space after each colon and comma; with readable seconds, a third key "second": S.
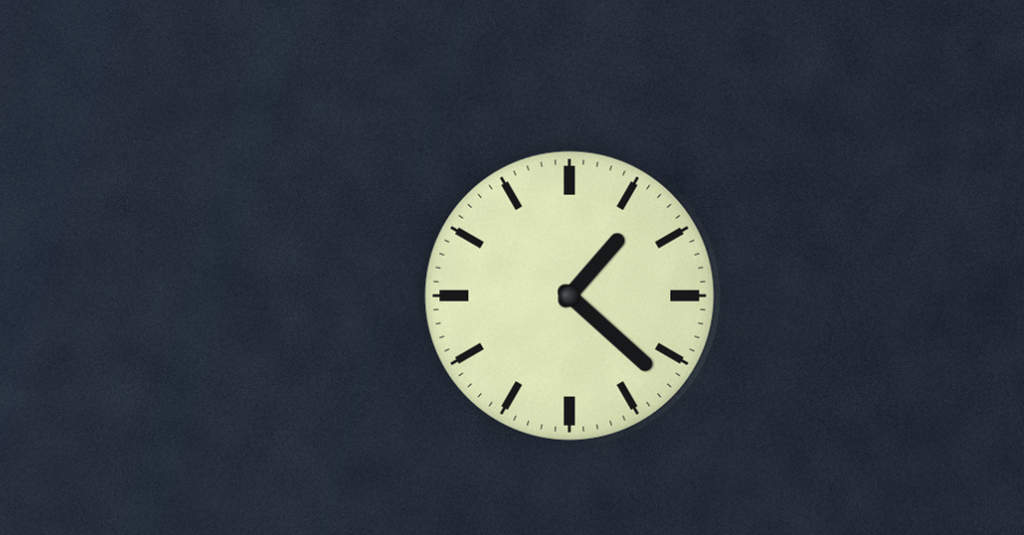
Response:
{"hour": 1, "minute": 22}
